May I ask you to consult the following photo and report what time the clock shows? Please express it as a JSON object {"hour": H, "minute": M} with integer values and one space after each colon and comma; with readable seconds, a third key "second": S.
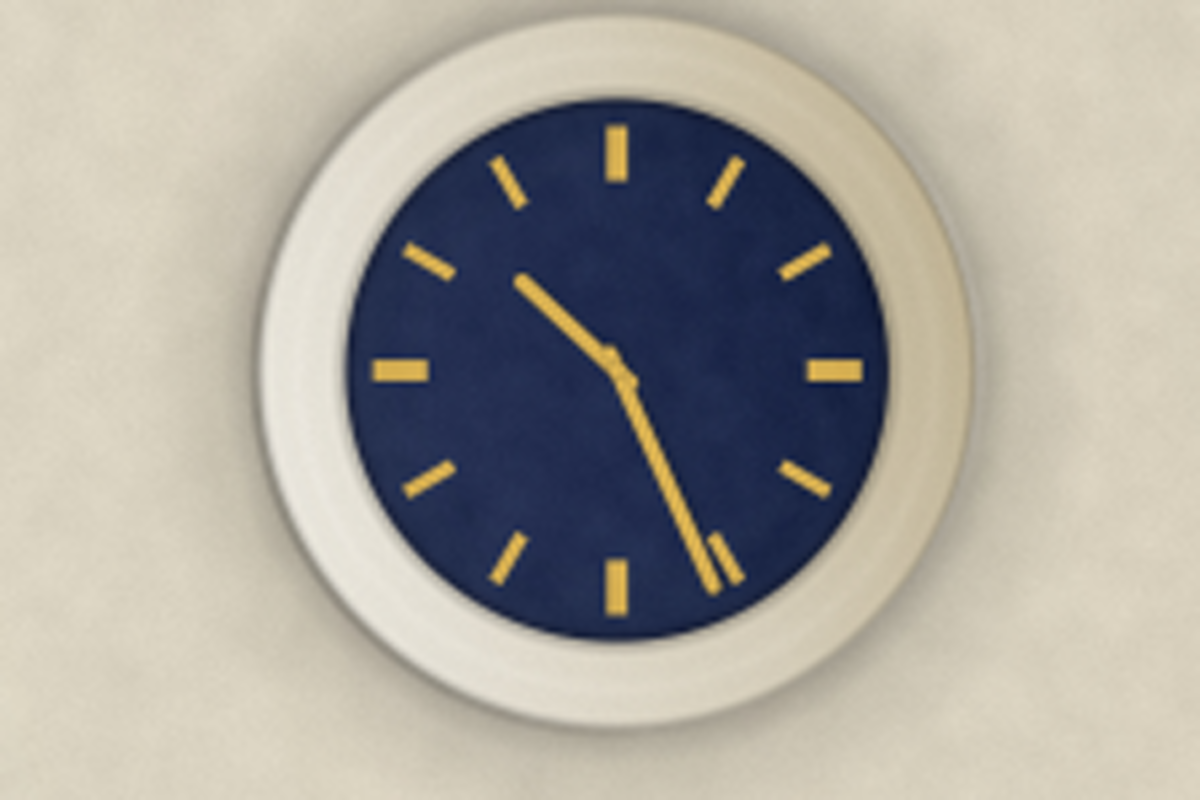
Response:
{"hour": 10, "minute": 26}
